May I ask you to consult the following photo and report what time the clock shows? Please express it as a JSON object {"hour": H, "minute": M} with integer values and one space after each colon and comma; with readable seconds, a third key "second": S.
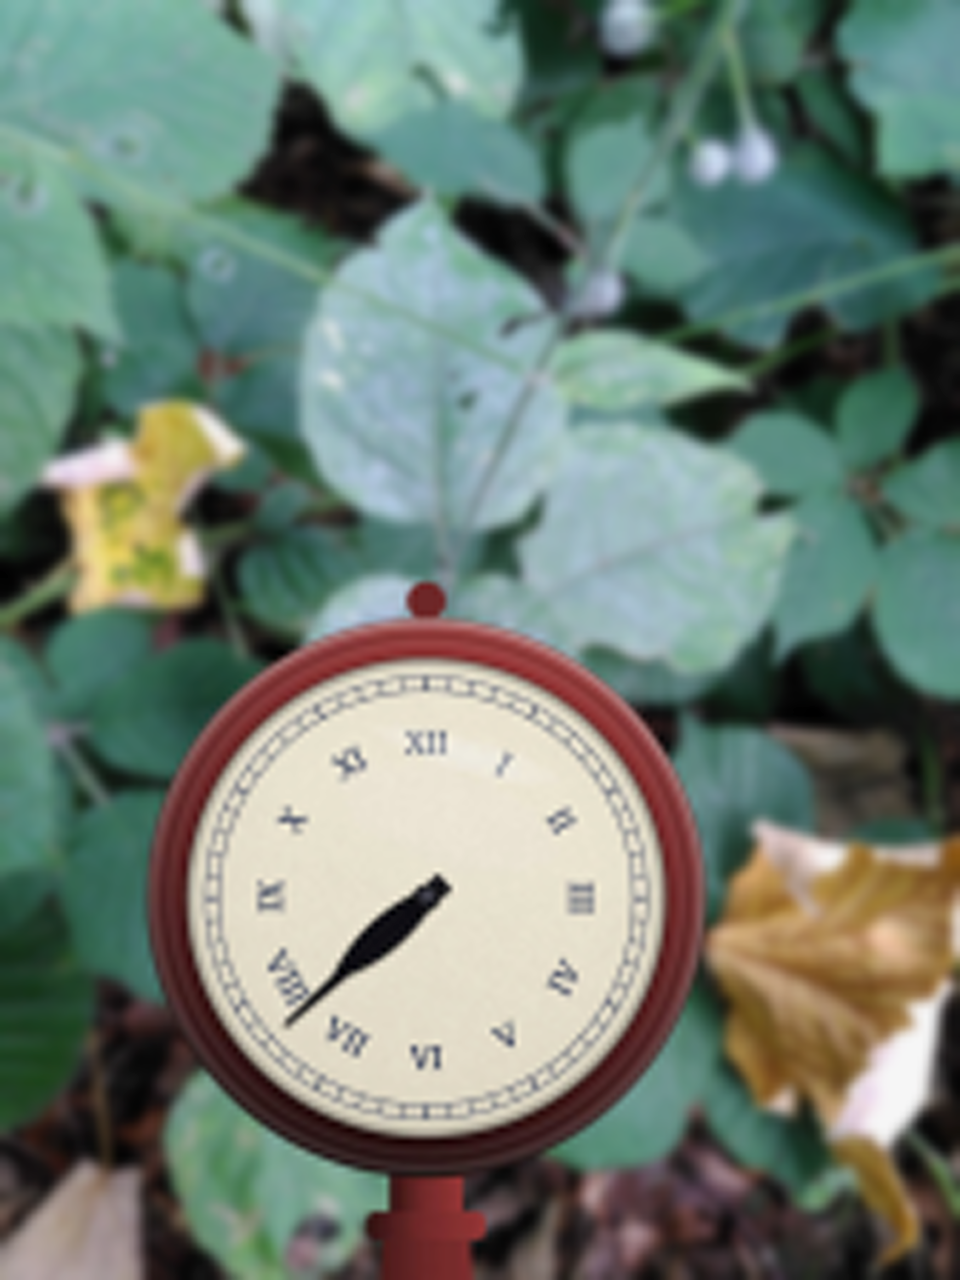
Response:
{"hour": 7, "minute": 38}
